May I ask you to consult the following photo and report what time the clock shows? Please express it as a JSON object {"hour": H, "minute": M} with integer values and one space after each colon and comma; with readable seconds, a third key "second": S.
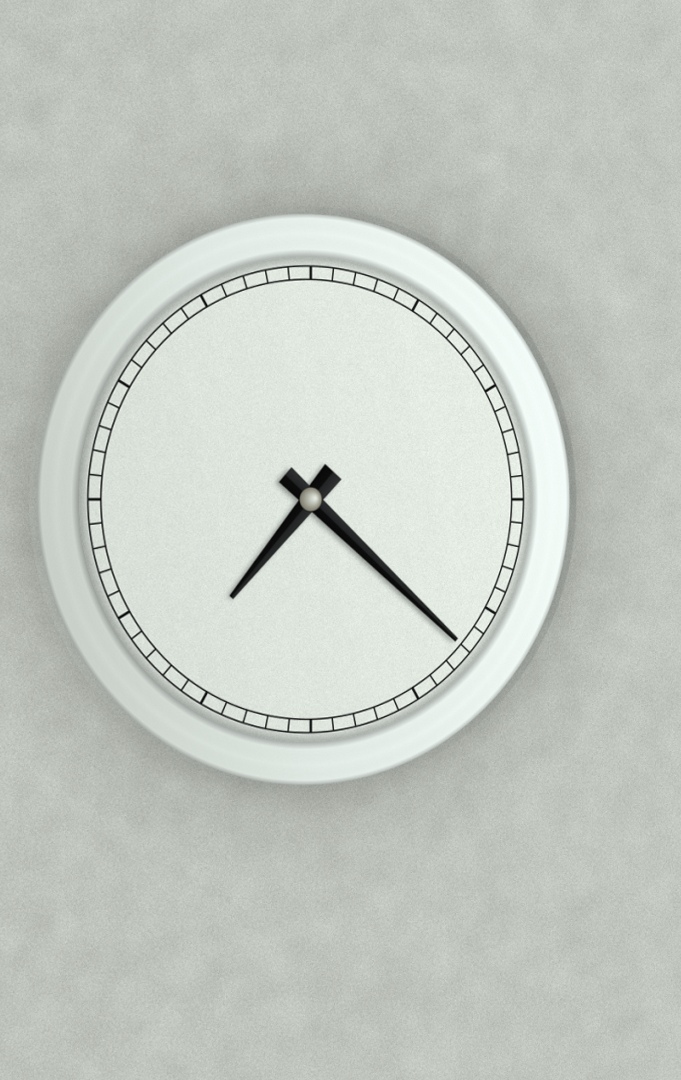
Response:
{"hour": 7, "minute": 22}
